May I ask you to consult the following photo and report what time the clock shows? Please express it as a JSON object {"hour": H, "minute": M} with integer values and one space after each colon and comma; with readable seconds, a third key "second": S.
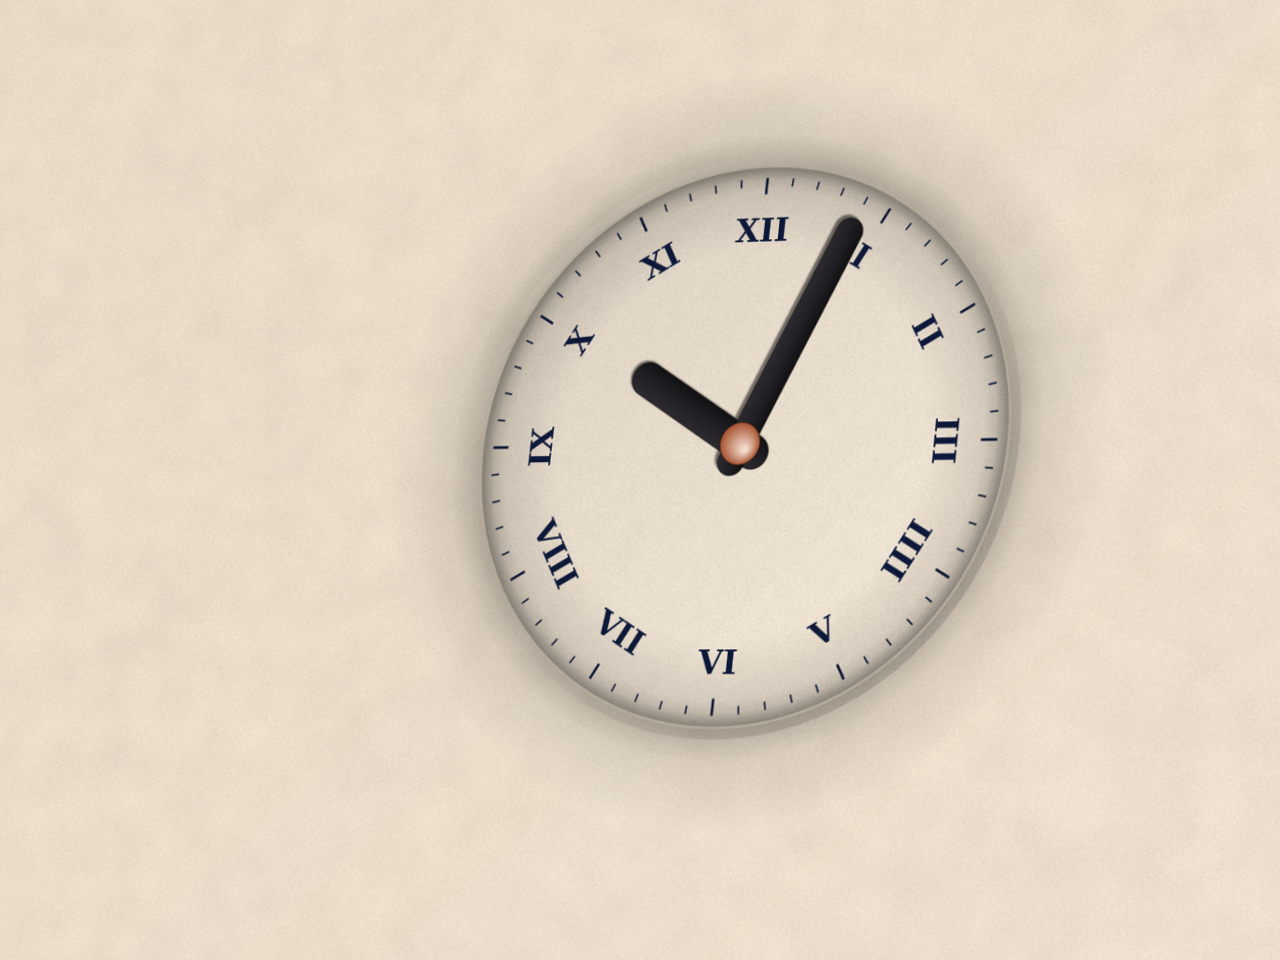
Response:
{"hour": 10, "minute": 4}
